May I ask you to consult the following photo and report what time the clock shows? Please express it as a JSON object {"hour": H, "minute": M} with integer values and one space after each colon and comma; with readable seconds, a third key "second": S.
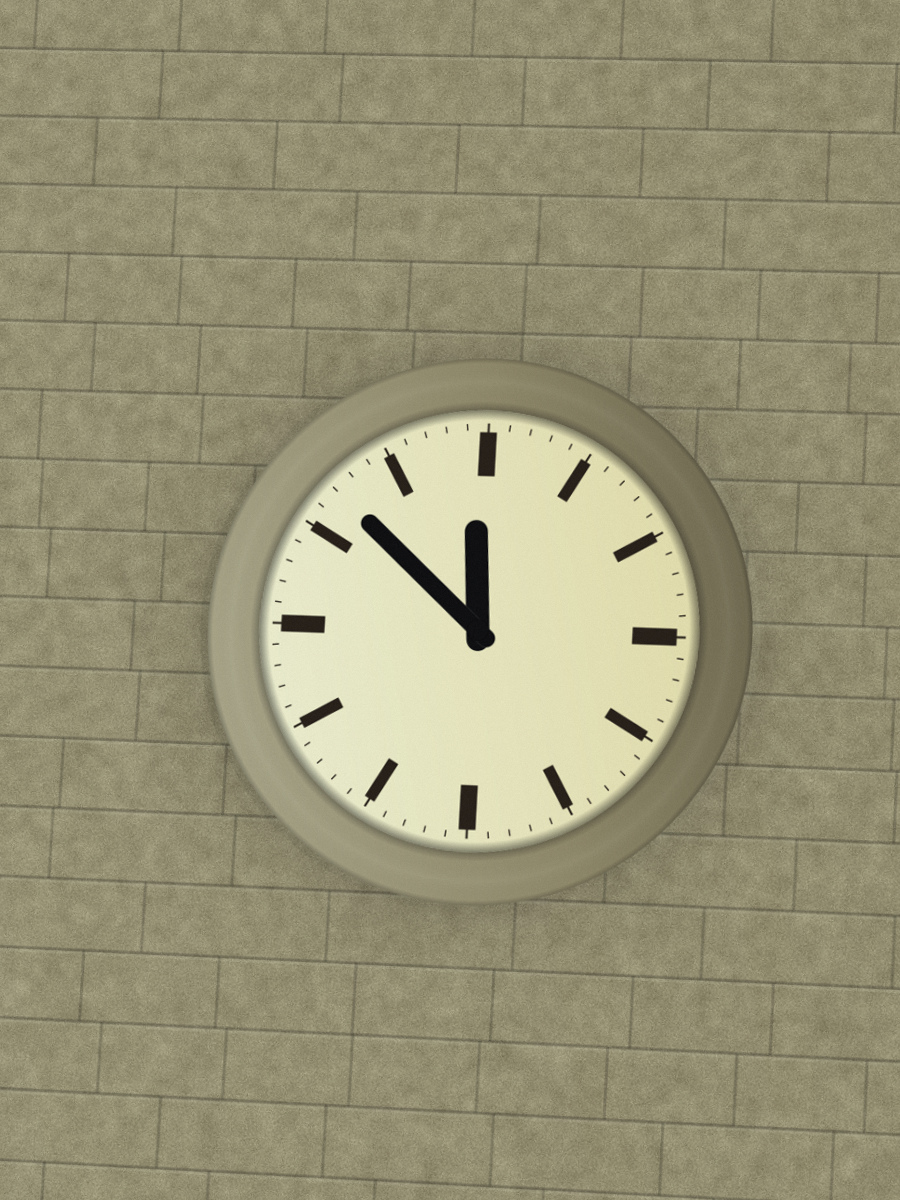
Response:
{"hour": 11, "minute": 52}
